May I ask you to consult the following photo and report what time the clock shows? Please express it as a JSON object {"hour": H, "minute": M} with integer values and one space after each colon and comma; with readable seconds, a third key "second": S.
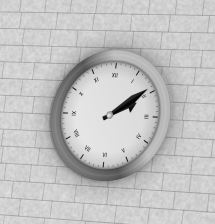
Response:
{"hour": 2, "minute": 9}
